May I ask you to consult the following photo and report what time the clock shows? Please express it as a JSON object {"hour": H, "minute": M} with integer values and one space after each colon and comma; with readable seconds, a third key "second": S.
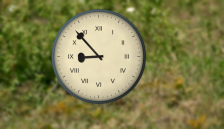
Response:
{"hour": 8, "minute": 53}
